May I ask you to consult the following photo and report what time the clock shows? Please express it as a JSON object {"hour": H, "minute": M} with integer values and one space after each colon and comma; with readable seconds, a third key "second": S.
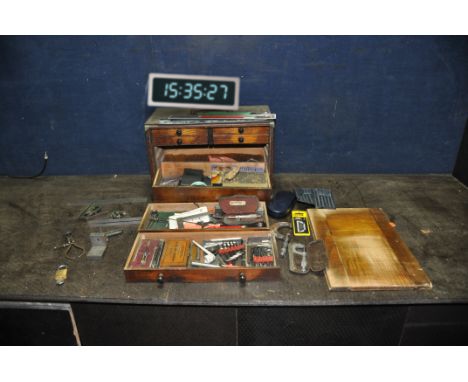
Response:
{"hour": 15, "minute": 35, "second": 27}
